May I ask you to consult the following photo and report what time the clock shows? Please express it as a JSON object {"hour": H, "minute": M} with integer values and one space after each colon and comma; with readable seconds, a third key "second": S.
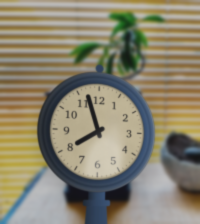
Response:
{"hour": 7, "minute": 57}
